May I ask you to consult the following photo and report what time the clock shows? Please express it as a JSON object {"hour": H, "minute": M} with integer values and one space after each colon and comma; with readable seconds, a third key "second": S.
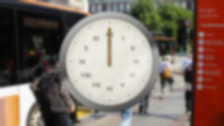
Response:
{"hour": 12, "minute": 0}
